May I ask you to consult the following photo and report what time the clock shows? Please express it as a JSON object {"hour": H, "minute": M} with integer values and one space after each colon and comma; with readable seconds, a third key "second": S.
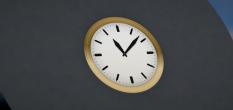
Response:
{"hour": 11, "minute": 8}
